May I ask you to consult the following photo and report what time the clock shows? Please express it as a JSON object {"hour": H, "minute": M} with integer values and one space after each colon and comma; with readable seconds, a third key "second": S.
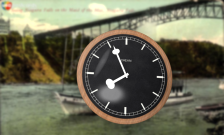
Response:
{"hour": 7, "minute": 56}
